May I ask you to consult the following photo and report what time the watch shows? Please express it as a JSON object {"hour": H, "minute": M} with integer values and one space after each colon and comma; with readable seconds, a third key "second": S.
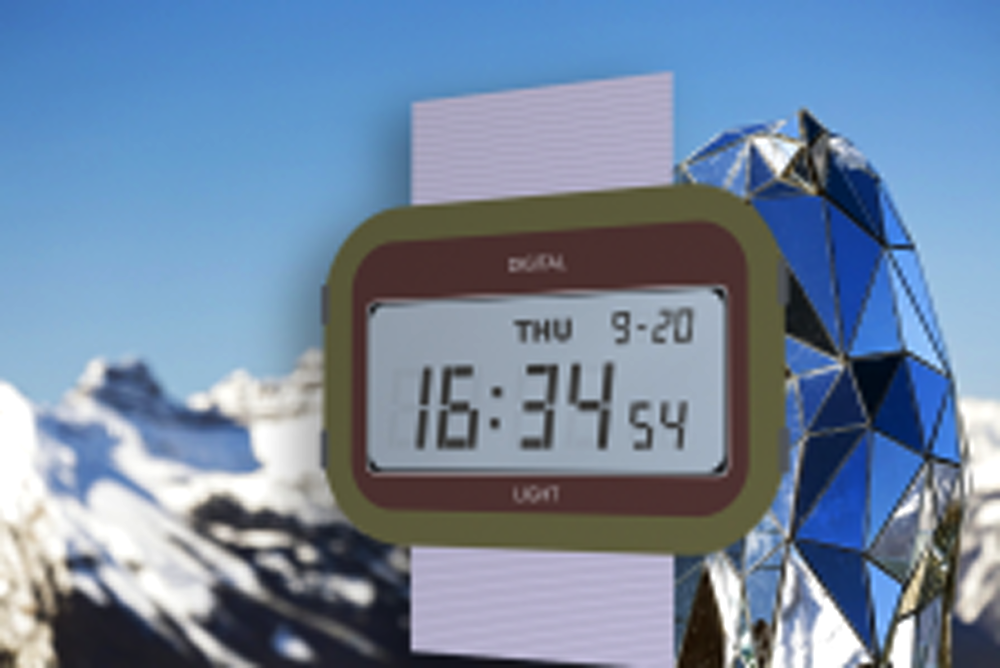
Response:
{"hour": 16, "minute": 34, "second": 54}
